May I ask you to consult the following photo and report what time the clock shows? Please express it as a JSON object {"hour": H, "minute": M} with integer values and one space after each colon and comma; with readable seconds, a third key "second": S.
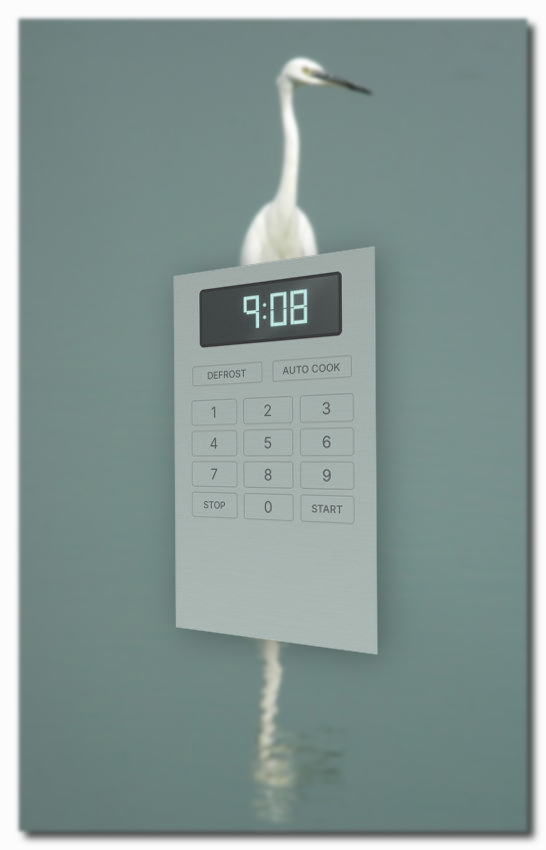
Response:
{"hour": 9, "minute": 8}
